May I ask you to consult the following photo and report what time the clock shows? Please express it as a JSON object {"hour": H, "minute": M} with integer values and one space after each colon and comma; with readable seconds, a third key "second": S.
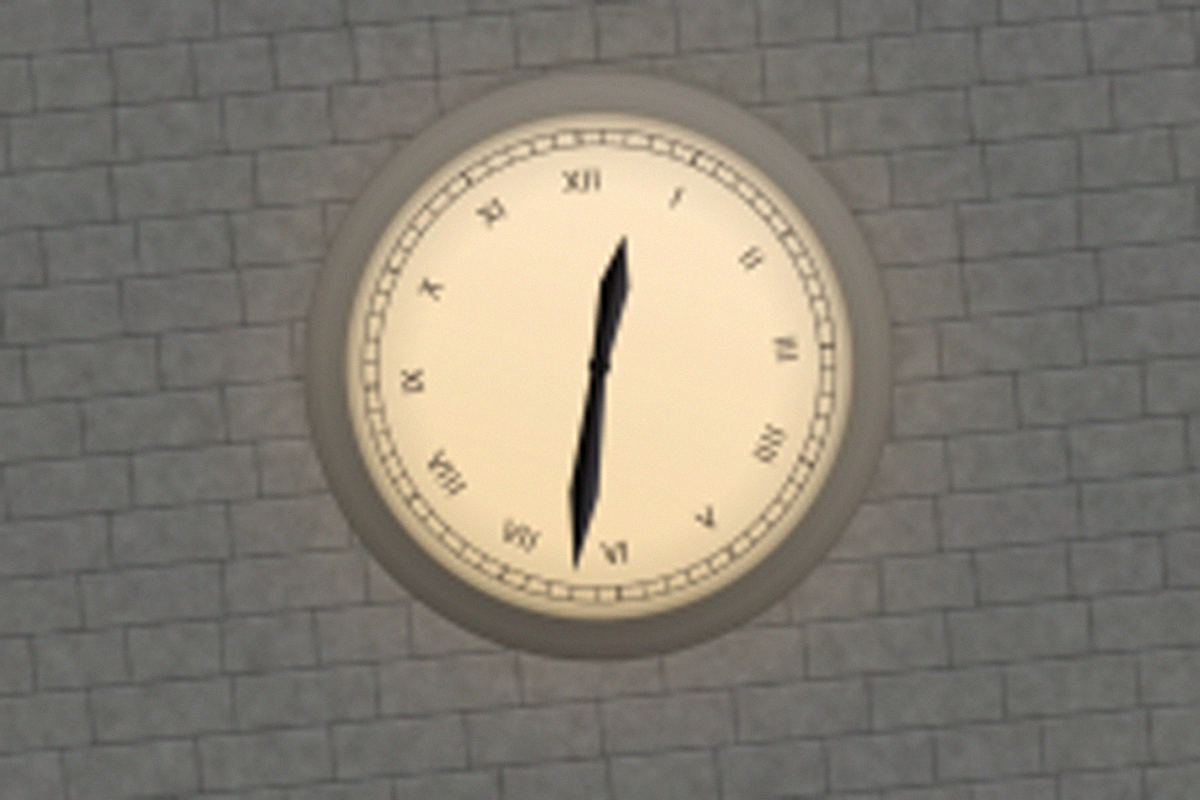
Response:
{"hour": 12, "minute": 32}
